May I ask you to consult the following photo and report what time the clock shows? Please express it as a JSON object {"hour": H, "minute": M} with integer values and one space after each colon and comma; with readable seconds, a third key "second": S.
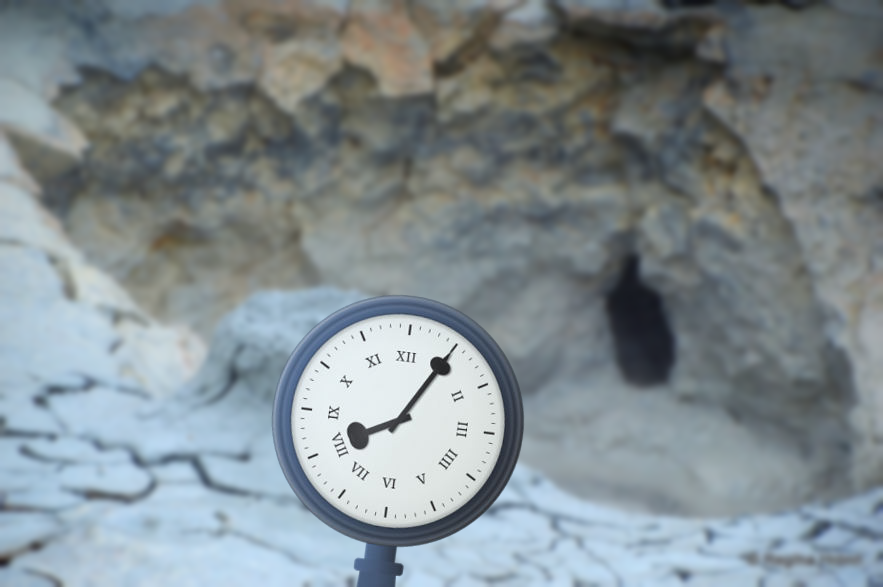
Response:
{"hour": 8, "minute": 5}
